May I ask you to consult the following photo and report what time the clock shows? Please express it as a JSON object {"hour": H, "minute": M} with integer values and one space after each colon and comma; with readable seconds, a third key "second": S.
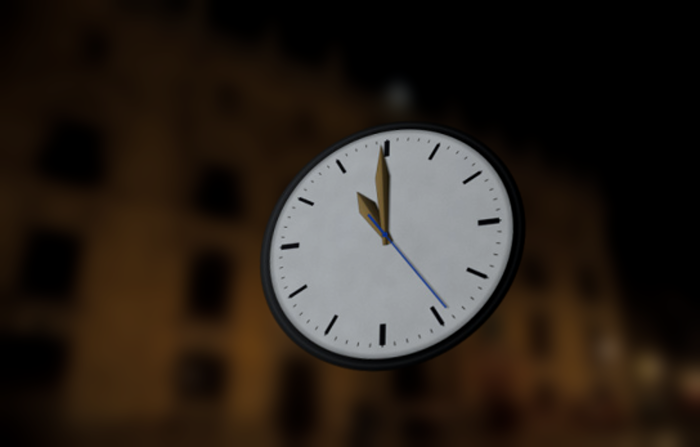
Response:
{"hour": 10, "minute": 59, "second": 24}
